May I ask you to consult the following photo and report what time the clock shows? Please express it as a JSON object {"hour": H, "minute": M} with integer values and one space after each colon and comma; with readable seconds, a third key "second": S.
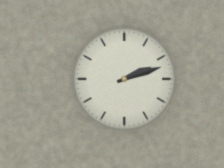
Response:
{"hour": 2, "minute": 12}
